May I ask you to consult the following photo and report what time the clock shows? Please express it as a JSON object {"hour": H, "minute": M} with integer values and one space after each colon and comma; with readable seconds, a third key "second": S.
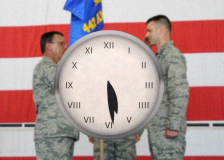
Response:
{"hour": 5, "minute": 29}
